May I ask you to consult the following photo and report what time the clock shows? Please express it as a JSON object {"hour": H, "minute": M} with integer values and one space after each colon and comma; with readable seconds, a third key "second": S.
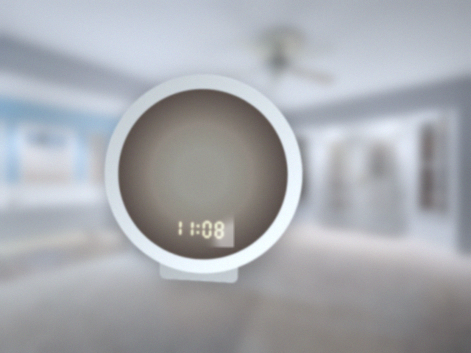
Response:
{"hour": 11, "minute": 8}
